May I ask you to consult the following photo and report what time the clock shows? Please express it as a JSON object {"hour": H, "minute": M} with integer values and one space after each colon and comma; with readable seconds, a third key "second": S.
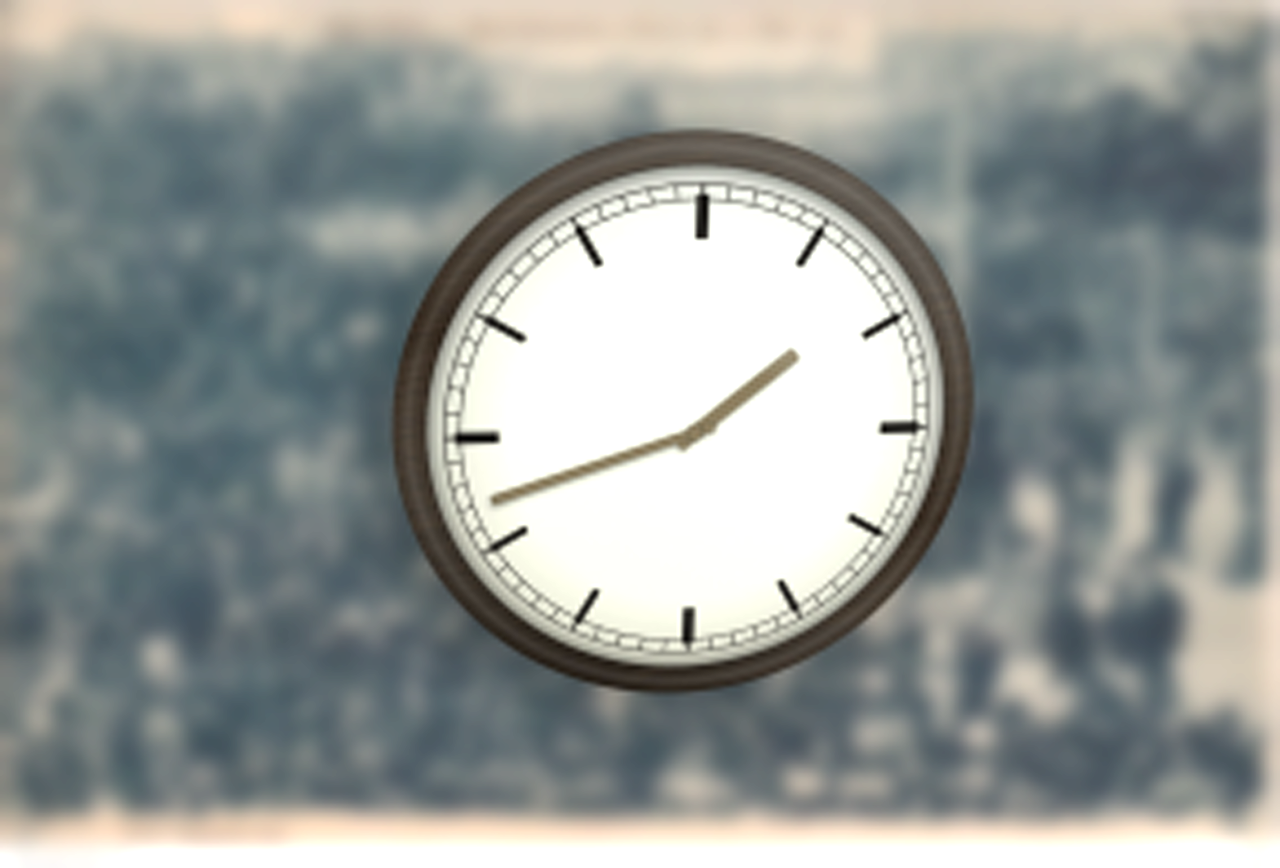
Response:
{"hour": 1, "minute": 42}
